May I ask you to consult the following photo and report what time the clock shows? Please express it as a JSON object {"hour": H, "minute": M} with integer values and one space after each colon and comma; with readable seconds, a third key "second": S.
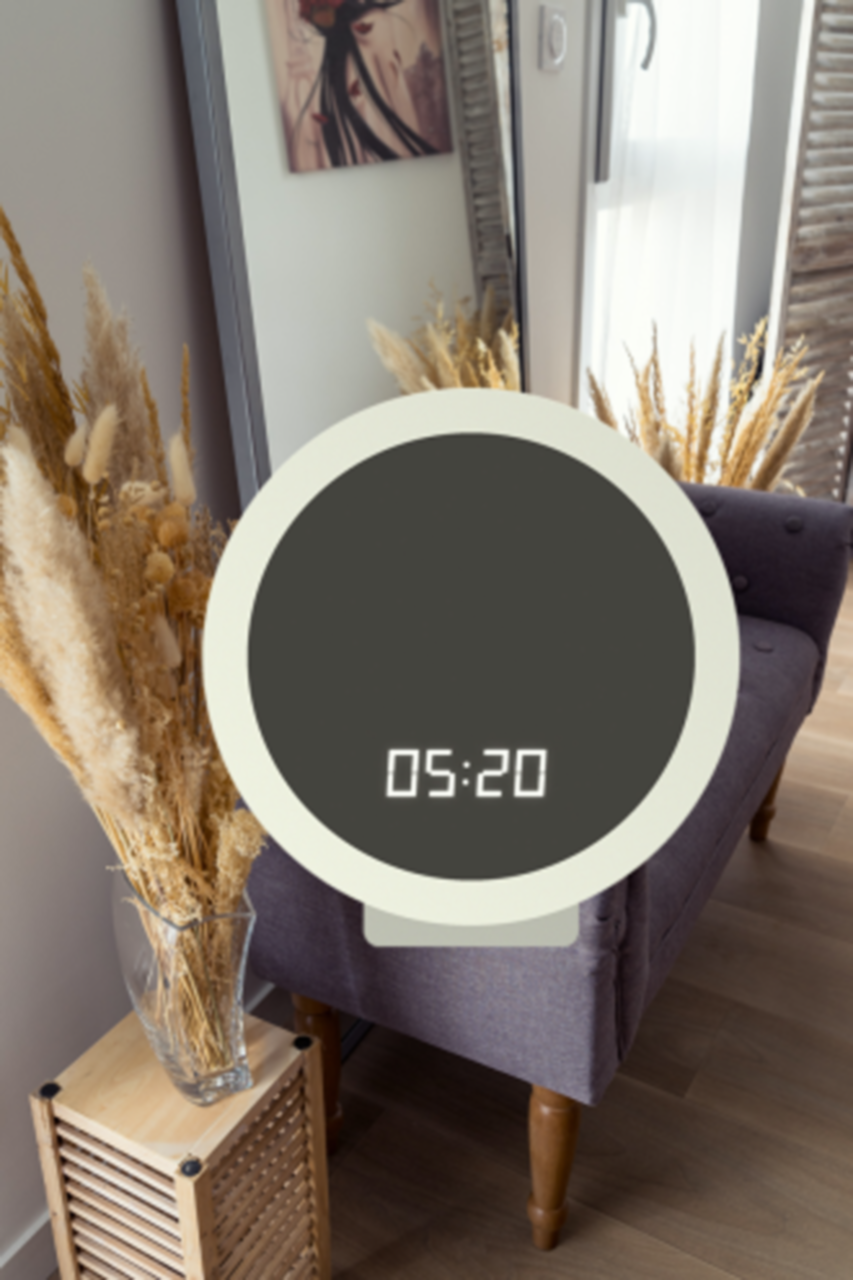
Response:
{"hour": 5, "minute": 20}
